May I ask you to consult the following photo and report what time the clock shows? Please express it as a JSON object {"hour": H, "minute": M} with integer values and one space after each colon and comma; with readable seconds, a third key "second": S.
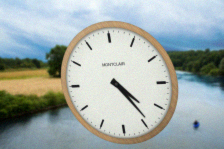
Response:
{"hour": 4, "minute": 24}
